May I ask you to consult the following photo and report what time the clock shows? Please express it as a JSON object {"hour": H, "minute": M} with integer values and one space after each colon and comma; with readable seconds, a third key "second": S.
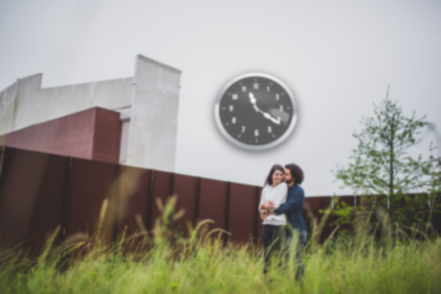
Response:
{"hour": 11, "minute": 21}
